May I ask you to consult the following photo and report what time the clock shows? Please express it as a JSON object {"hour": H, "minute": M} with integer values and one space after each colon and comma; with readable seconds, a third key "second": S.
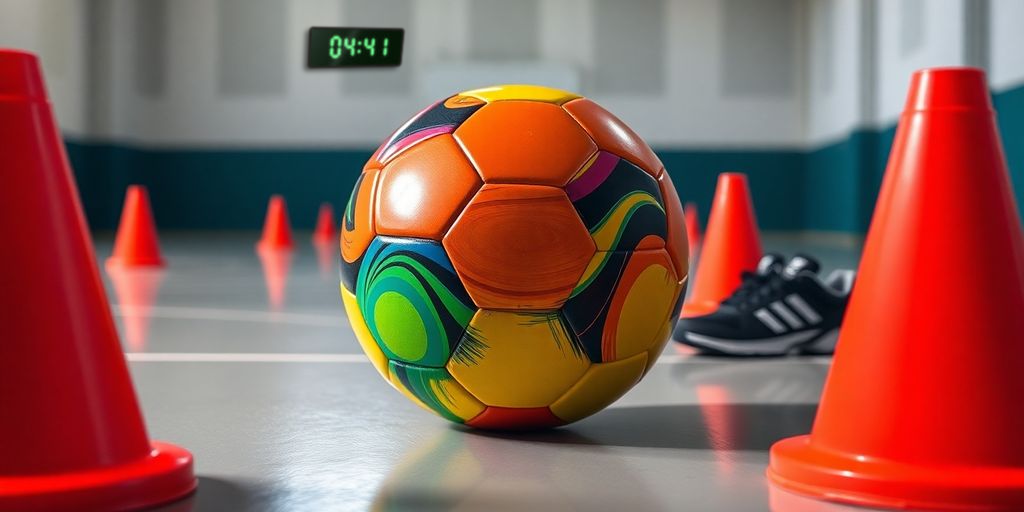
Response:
{"hour": 4, "minute": 41}
